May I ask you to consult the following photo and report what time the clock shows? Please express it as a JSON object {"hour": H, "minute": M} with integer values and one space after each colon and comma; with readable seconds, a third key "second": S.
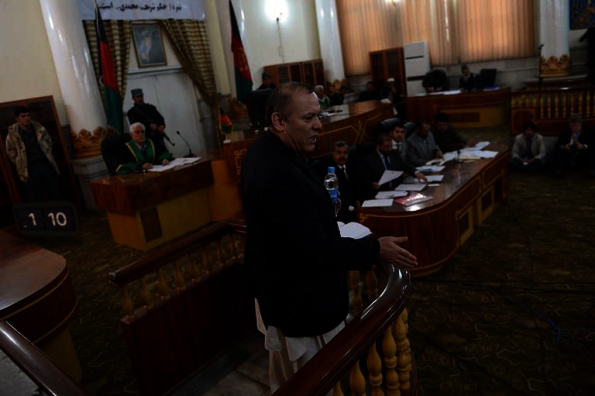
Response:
{"hour": 1, "minute": 10}
